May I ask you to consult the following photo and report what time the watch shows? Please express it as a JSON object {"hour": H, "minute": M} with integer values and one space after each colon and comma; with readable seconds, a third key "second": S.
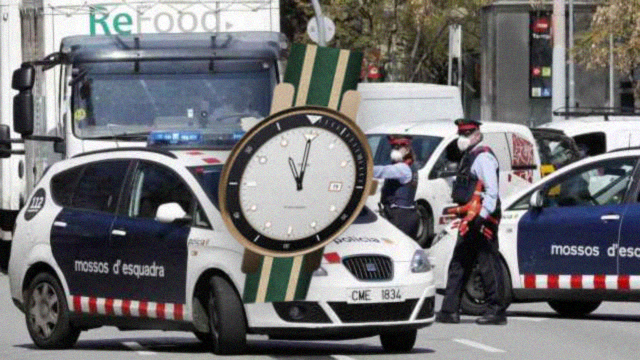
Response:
{"hour": 11, "minute": 0}
